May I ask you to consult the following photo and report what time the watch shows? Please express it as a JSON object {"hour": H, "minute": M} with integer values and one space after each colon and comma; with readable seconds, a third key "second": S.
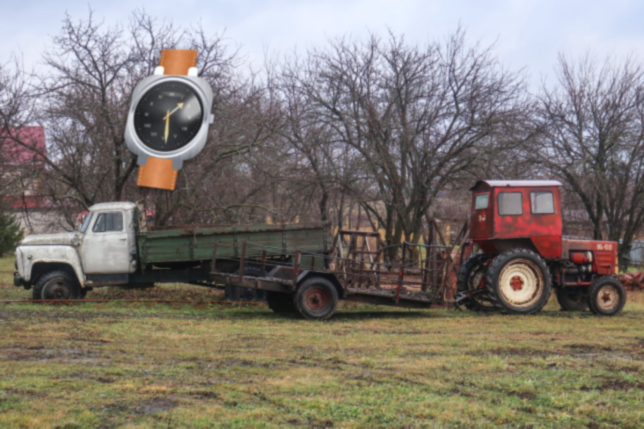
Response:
{"hour": 1, "minute": 29}
